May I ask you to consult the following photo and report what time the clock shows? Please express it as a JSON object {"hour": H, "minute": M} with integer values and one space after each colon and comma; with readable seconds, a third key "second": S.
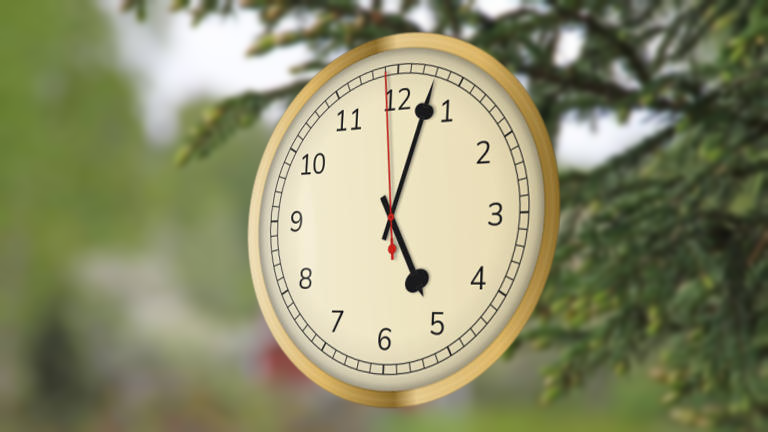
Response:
{"hour": 5, "minute": 2, "second": 59}
